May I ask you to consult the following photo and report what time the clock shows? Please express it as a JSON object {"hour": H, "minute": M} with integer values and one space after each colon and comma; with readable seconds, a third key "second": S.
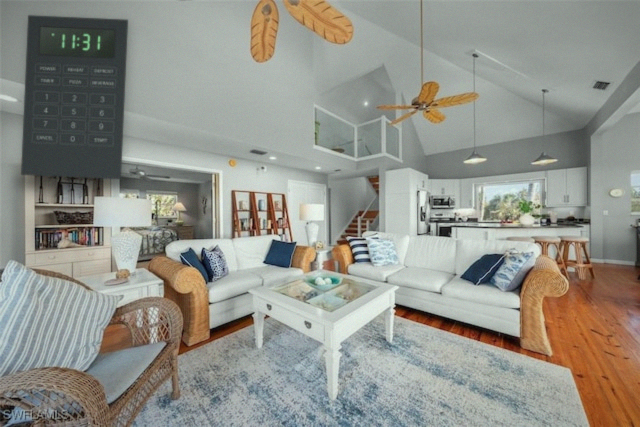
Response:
{"hour": 11, "minute": 31}
